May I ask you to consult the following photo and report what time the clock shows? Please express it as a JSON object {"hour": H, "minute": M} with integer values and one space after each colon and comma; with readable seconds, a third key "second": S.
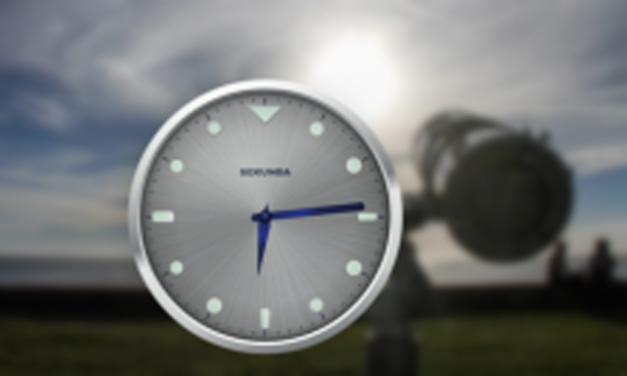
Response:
{"hour": 6, "minute": 14}
